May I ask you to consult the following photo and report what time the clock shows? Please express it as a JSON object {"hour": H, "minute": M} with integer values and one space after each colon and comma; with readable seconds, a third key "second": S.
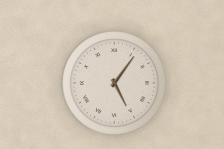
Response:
{"hour": 5, "minute": 6}
